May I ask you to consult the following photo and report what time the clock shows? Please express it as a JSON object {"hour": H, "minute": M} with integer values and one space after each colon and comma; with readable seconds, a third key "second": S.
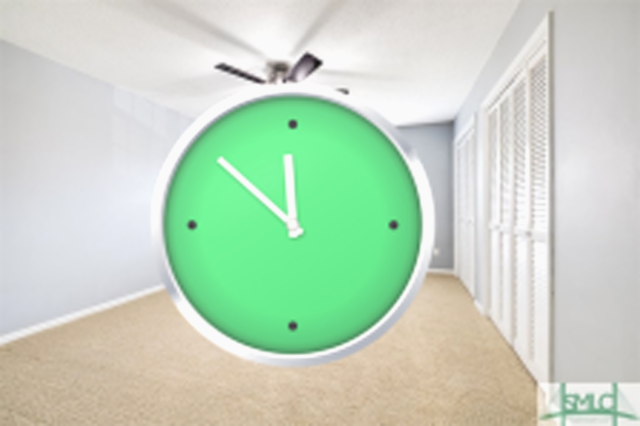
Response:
{"hour": 11, "minute": 52}
